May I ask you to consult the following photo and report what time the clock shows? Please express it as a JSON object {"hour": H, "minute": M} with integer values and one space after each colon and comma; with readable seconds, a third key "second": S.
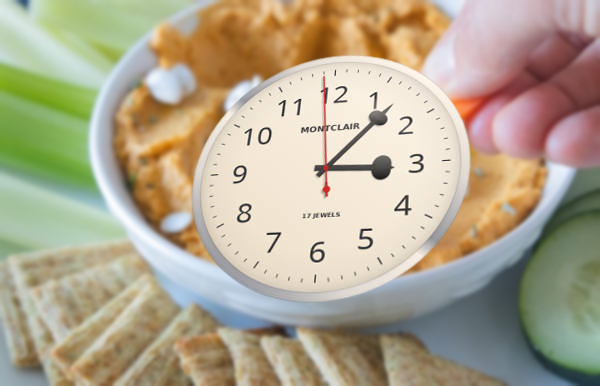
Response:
{"hour": 3, "minute": 6, "second": 59}
